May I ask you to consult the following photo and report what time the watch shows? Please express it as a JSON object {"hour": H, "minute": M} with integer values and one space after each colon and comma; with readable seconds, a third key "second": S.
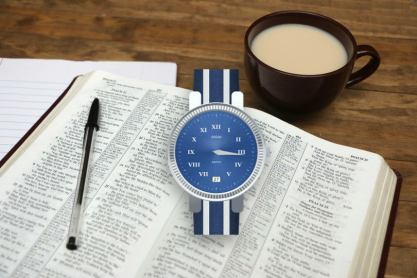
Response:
{"hour": 3, "minute": 16}
